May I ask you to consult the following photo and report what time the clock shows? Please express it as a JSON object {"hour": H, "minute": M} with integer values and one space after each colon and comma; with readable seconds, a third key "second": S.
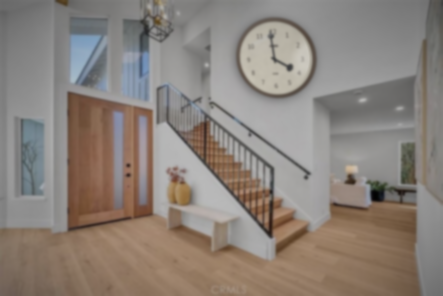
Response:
{"hour": 3, "minute": 59}
